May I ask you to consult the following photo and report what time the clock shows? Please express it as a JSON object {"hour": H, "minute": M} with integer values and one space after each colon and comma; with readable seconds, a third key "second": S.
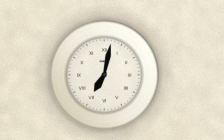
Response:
{"hour": 7, "minute": 2}
